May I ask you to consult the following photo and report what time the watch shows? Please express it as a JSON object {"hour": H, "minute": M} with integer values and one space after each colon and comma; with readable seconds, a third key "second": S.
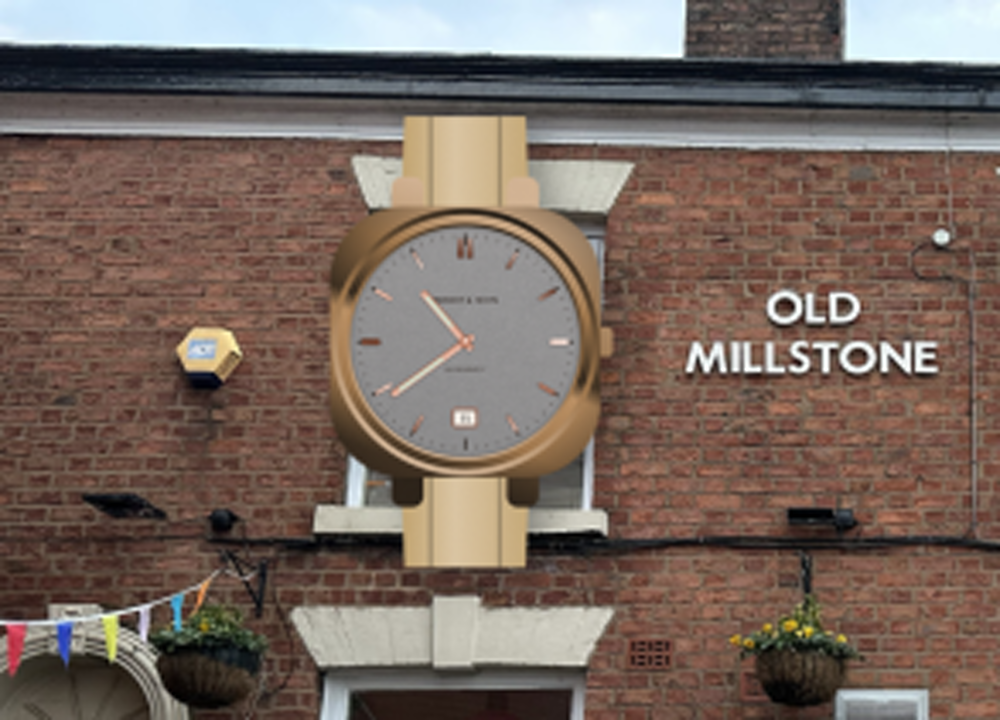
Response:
{"hour": 10, "minute": 39}
